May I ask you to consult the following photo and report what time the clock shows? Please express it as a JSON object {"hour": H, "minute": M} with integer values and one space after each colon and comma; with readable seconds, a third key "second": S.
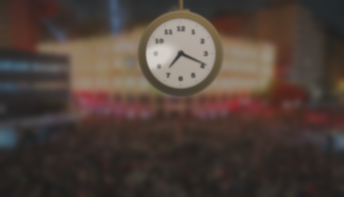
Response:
{"hour": 7, "minute": 19}
